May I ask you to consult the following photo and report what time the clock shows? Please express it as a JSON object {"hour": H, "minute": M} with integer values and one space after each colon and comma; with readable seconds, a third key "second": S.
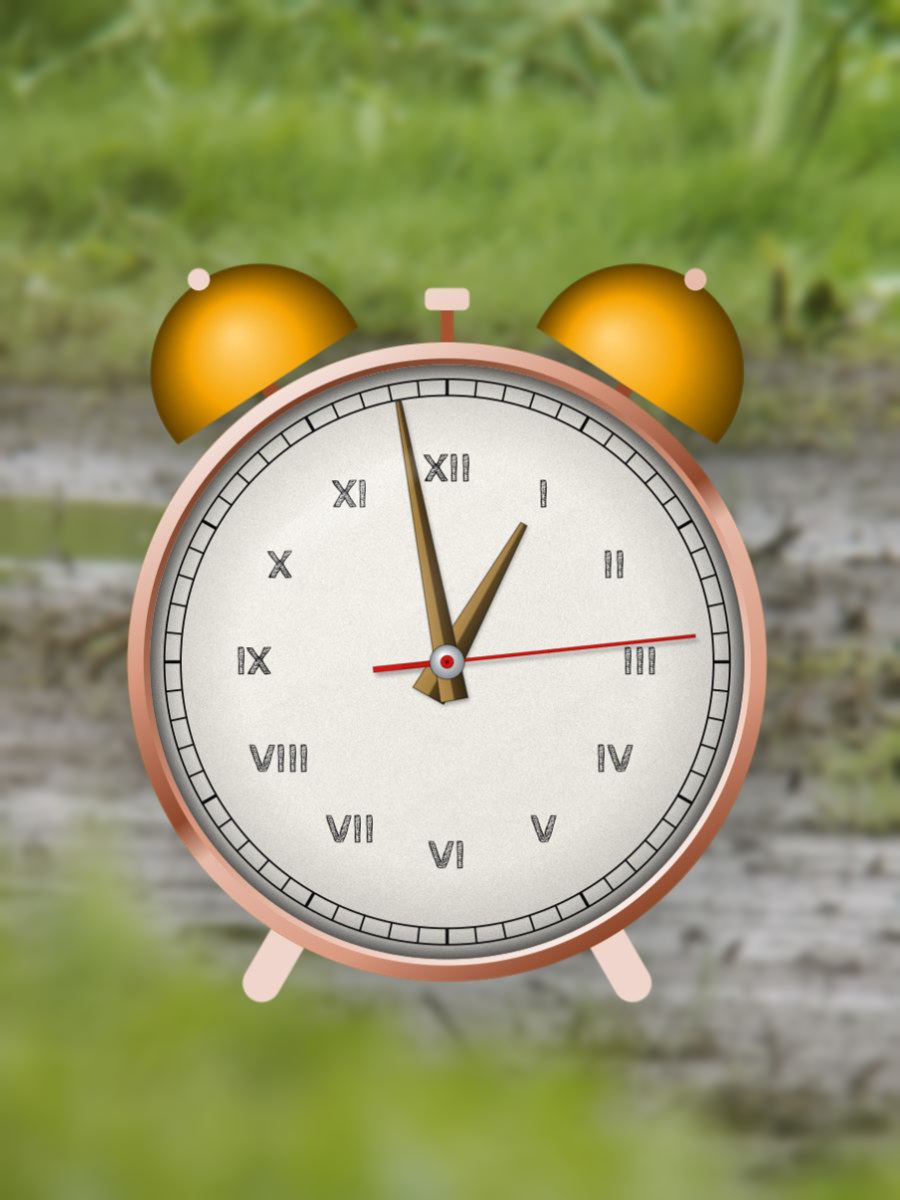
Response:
{"hour": 12, "minute": 58, "second": 14}
